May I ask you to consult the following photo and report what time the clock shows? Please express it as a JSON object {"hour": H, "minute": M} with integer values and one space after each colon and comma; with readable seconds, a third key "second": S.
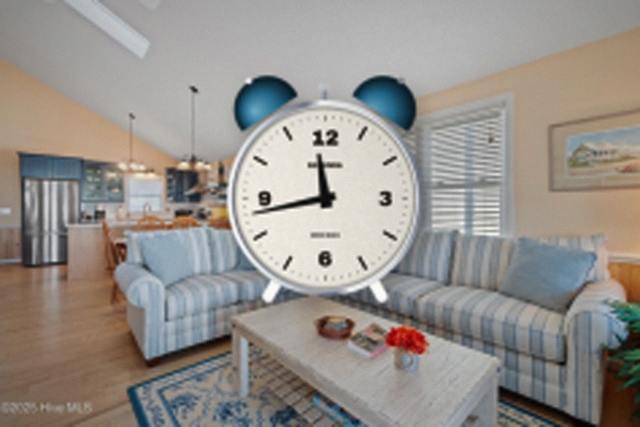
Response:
{"hour": 11, "minute": 43}
